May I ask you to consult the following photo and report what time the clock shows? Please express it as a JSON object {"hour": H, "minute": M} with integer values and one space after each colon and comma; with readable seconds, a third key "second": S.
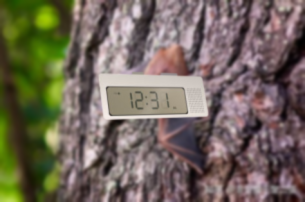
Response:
{"hour": 12, "minute": 31}
